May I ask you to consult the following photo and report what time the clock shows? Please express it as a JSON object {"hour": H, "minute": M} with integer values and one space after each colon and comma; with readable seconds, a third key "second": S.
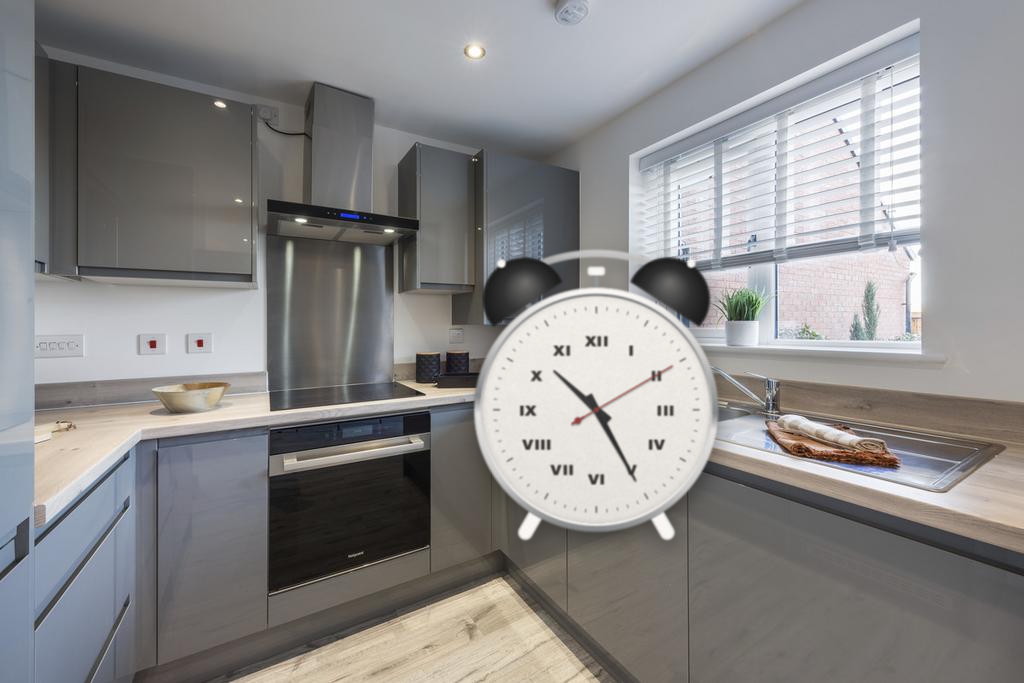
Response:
{"hour": 10, "minute": 25, "second": 10}
